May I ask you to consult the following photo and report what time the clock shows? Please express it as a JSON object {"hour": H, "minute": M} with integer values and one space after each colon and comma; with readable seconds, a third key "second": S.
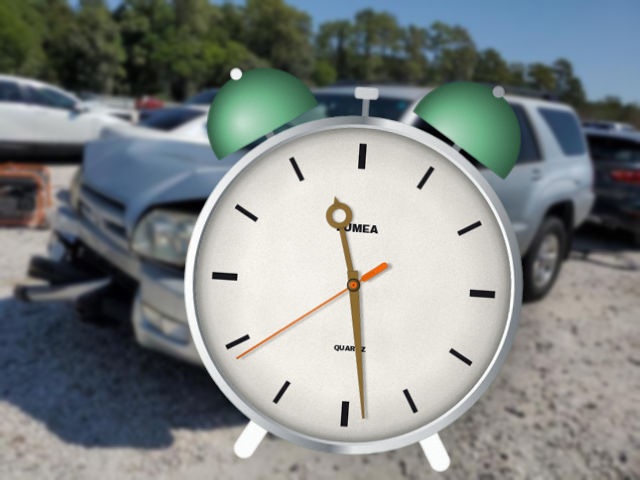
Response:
{"hour": 11, "minute": 28, "second": 39}
